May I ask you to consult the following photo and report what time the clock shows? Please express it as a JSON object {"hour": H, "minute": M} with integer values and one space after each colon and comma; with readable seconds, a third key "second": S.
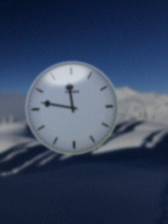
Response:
{"hour": 11, "minute": 47}
